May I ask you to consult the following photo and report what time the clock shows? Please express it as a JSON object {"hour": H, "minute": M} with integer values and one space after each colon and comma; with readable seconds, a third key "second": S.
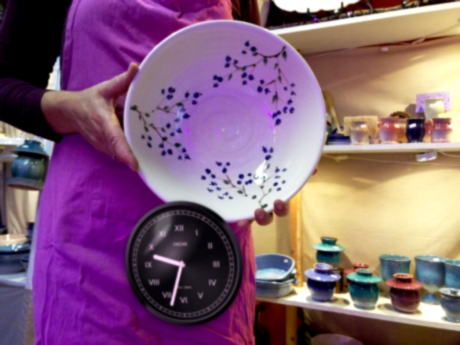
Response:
{"hour": 9, "minute": 33}
